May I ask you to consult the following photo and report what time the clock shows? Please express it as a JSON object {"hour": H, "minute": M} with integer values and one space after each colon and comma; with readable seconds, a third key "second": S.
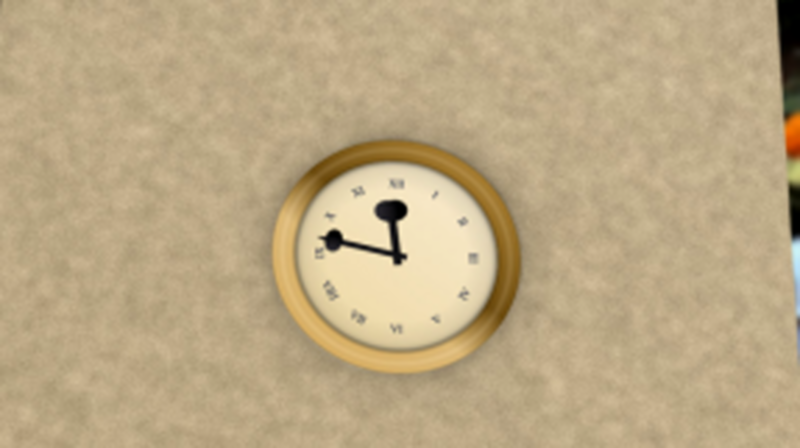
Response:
{"hour": 11, "minute": 47}
